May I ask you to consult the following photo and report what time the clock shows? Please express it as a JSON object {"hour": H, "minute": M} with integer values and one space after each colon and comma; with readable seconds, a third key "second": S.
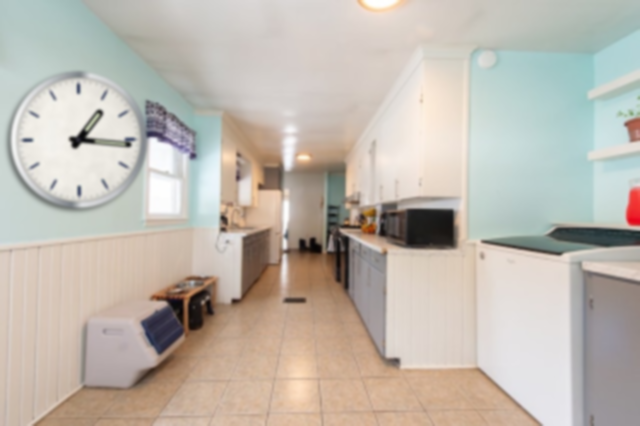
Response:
{"hour": 1, "minute": 16}
